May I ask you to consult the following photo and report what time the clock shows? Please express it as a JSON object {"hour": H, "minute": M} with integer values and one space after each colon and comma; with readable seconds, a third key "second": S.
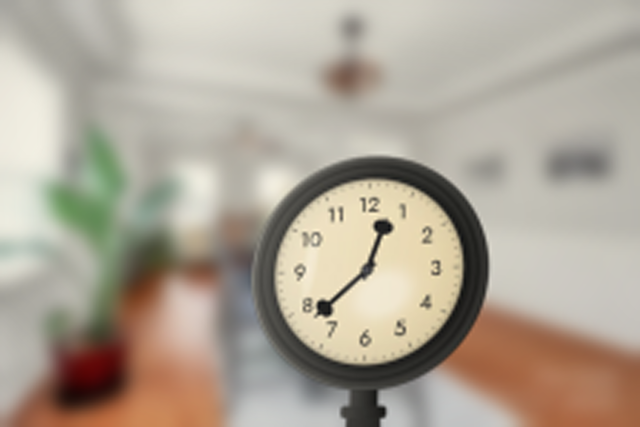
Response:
{"hour": 12, "minute": 38}
